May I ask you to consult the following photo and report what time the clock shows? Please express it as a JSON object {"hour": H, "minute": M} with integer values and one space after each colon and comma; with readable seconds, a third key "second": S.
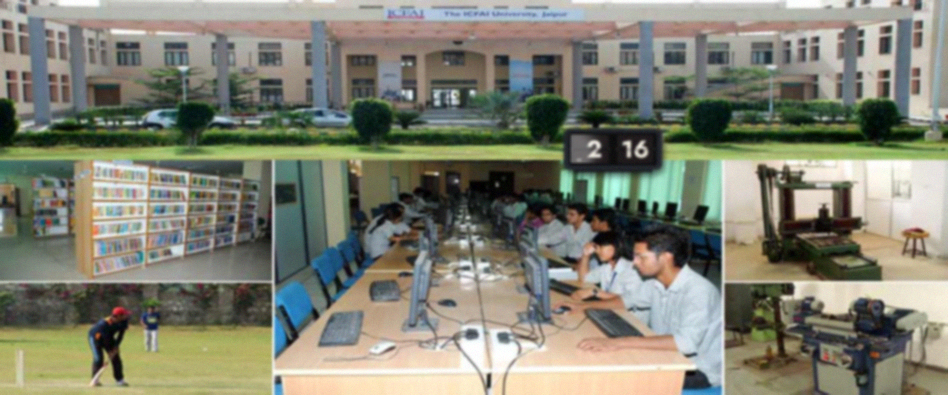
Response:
{"hour": 2, "minute": 16}
